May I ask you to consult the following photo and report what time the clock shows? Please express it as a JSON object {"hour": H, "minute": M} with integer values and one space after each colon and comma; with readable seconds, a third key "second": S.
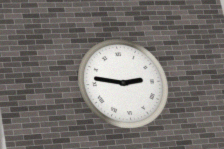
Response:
{"hour": 2, "minute": 47}
